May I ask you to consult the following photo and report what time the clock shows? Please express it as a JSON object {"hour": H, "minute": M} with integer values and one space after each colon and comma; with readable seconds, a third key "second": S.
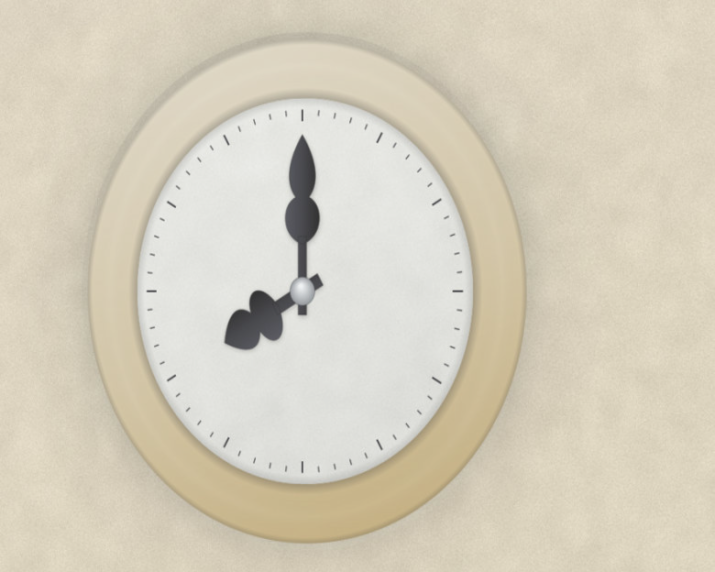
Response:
{"hour": 8, "minute": 0}
